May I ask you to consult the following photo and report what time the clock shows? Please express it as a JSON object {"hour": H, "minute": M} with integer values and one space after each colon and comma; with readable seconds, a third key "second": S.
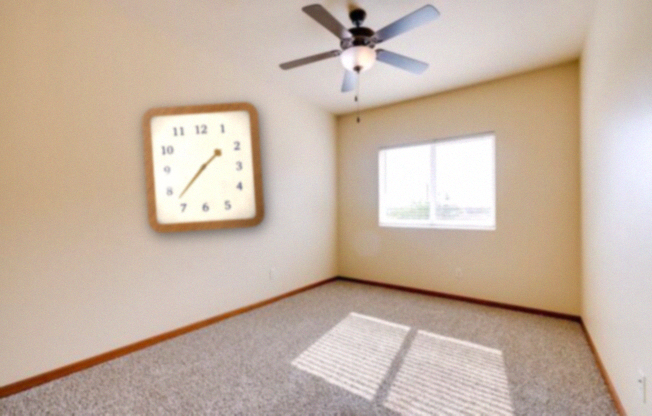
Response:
{"hour": 1, "minute": 37}
